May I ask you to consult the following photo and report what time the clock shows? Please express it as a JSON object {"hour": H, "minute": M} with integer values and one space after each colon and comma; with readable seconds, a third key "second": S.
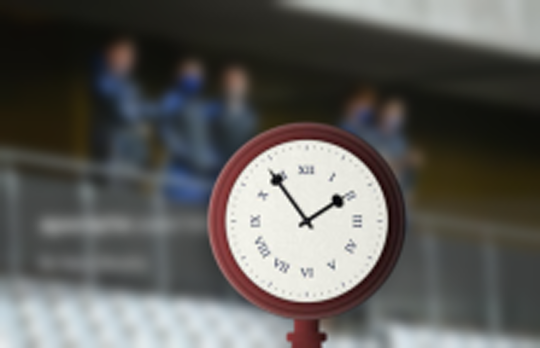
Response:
{"hour": 1, "minute": 54}
